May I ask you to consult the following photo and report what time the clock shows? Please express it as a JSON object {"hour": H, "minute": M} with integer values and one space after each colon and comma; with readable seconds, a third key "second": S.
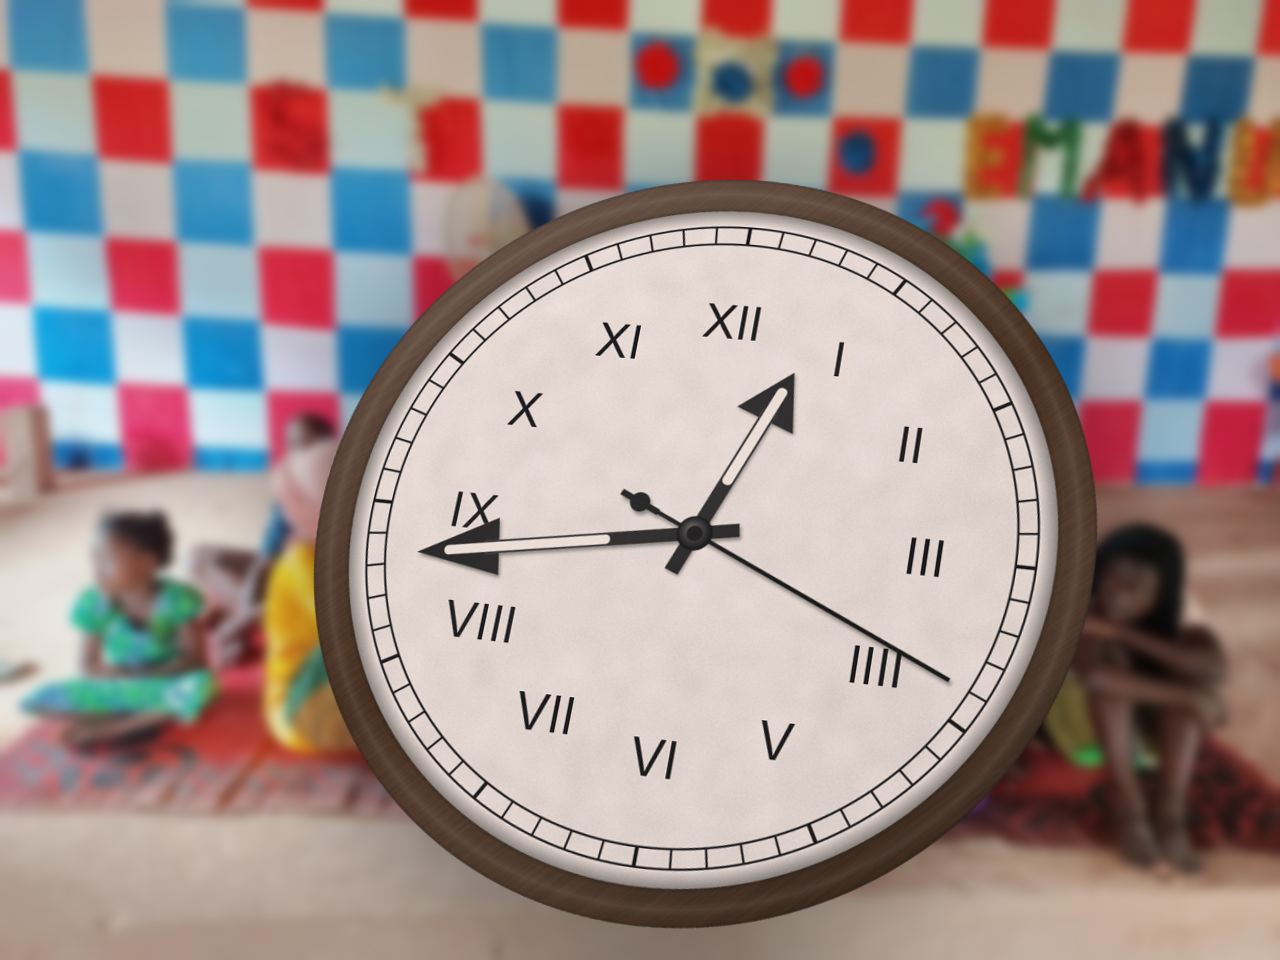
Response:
{"hour": 12, "minute": 43, "second": 19}
